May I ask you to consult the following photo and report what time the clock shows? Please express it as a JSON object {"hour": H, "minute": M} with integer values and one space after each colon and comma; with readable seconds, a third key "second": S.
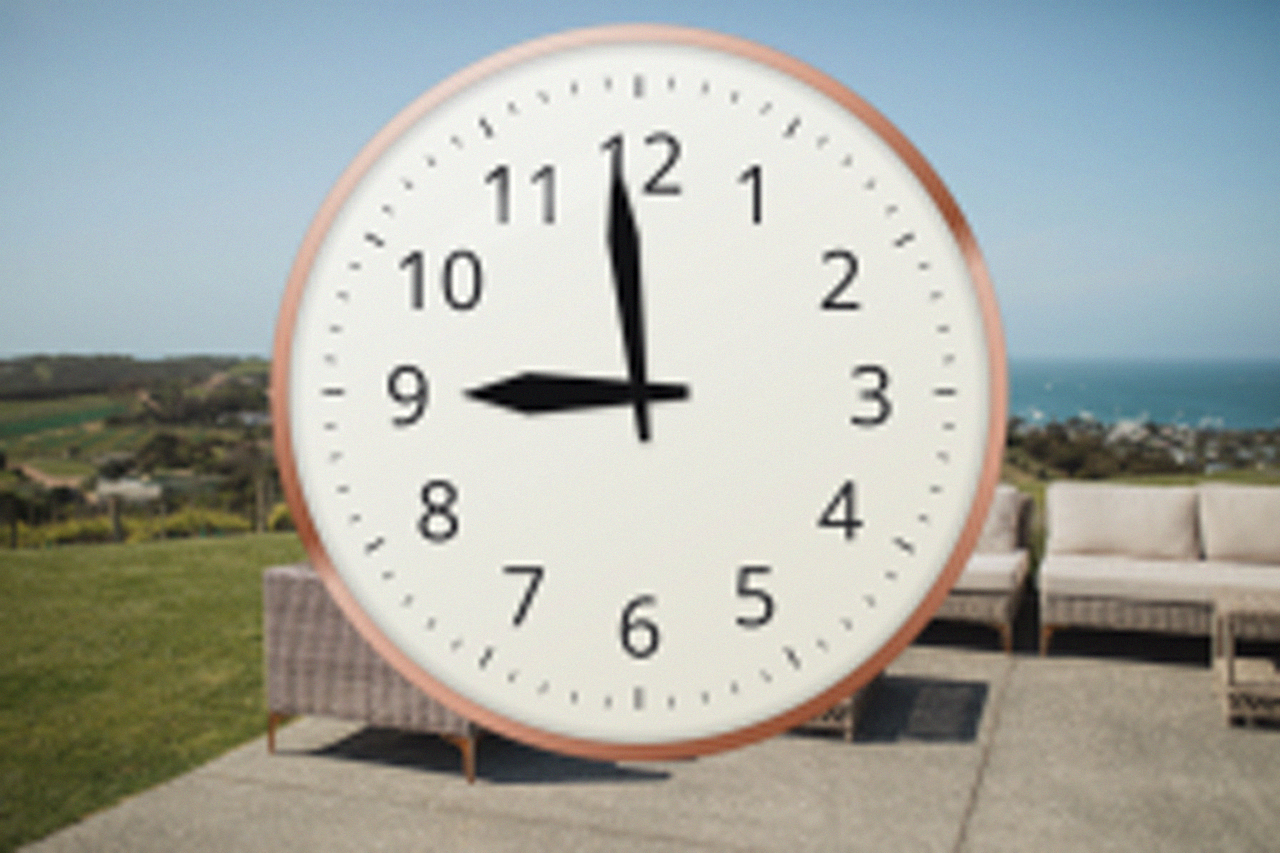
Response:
{"hour": 8, "minute": 59}
